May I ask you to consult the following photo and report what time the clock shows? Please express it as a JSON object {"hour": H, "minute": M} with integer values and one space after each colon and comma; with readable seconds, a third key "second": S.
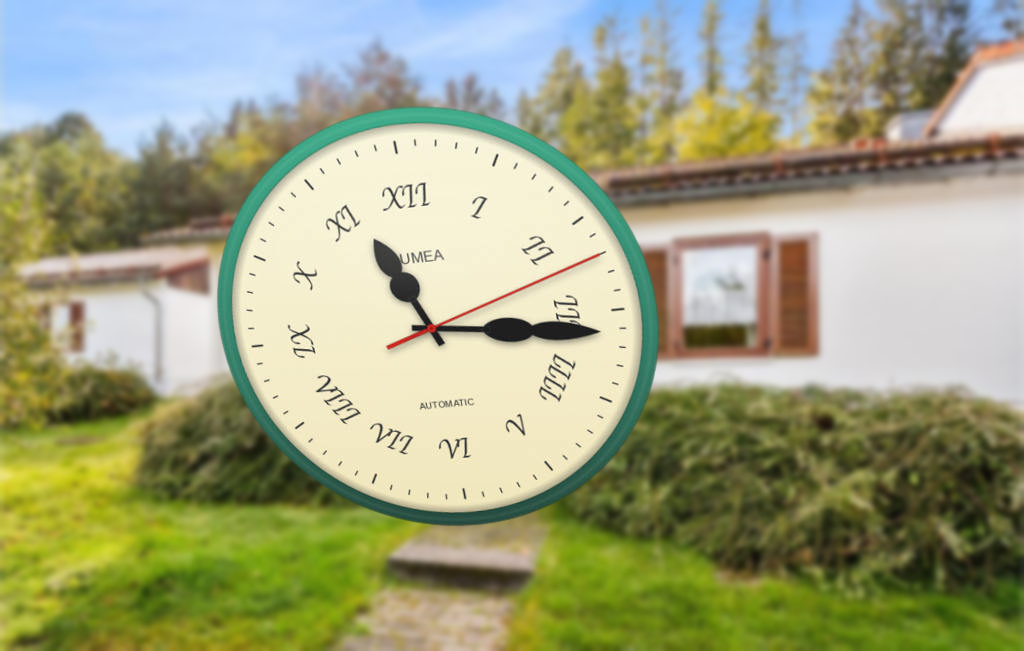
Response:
{"hour": 11, "minute": 16, "second": 12}
